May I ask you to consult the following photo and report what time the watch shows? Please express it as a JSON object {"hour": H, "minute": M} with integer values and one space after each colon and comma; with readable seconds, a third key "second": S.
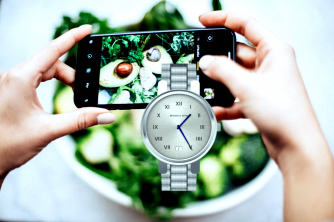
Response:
{"hour": 1, "minute": 25}
